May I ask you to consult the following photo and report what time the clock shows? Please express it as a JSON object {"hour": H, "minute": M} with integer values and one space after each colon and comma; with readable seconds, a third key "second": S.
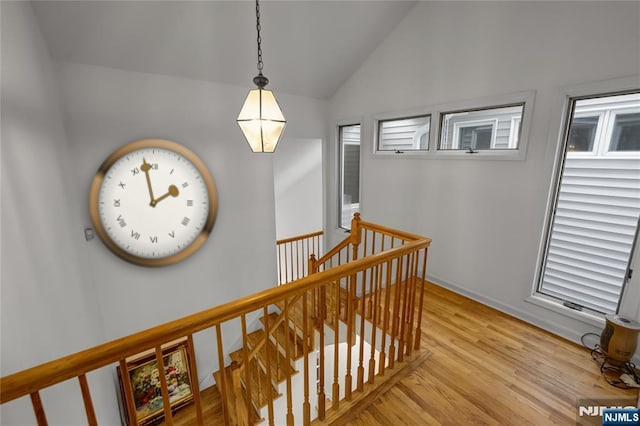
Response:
{"hour": 1, "minute": 58}
